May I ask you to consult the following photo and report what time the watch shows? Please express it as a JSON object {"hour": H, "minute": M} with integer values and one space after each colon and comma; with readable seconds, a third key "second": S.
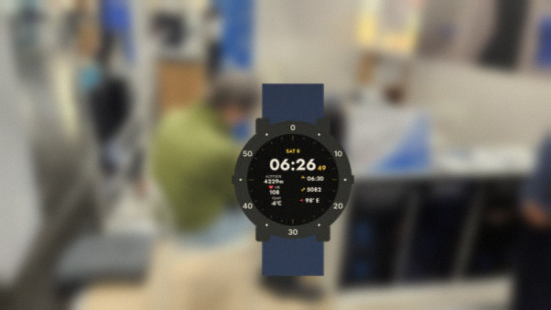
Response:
{"hour": 6, "minute": 26}
